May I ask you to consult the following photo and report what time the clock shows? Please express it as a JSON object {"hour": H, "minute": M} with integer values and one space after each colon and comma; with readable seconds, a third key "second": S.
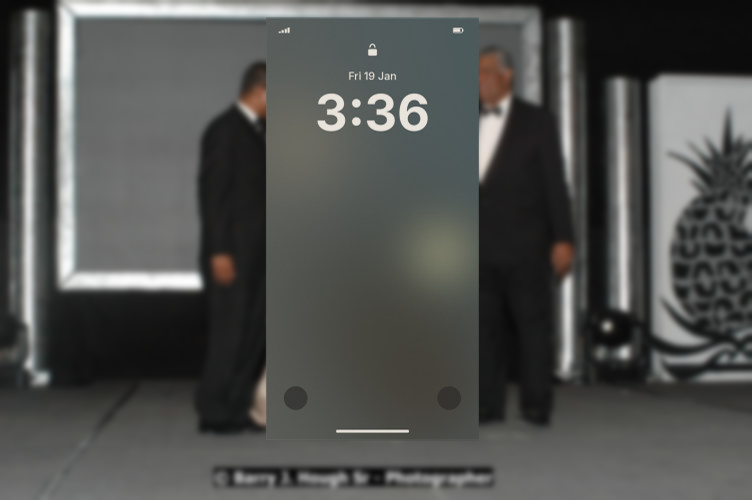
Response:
{"hour": 3, "minute": 36}
